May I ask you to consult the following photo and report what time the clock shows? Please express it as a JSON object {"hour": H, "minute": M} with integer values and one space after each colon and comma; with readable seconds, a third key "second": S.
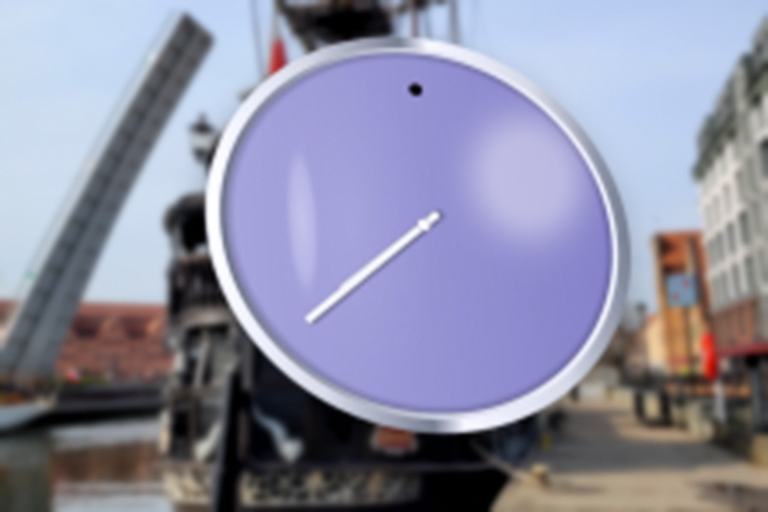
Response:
{"hour": 7, "minute": 38}
